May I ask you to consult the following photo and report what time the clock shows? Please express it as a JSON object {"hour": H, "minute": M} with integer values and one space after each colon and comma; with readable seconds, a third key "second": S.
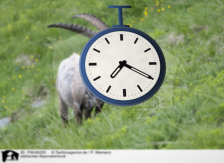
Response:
{"hour": 7, "minute": 20}
